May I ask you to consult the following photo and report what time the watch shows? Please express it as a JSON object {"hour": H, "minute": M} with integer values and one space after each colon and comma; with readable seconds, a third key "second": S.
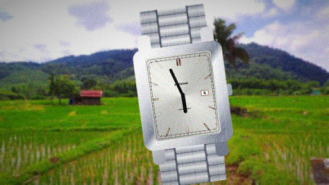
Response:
{"hour": 5, "minute": 57}
